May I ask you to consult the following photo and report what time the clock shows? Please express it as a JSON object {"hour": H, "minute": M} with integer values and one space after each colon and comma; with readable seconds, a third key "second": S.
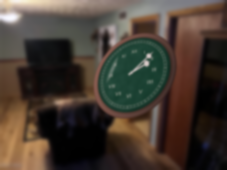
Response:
{"hour": 2, "minute": 8}
